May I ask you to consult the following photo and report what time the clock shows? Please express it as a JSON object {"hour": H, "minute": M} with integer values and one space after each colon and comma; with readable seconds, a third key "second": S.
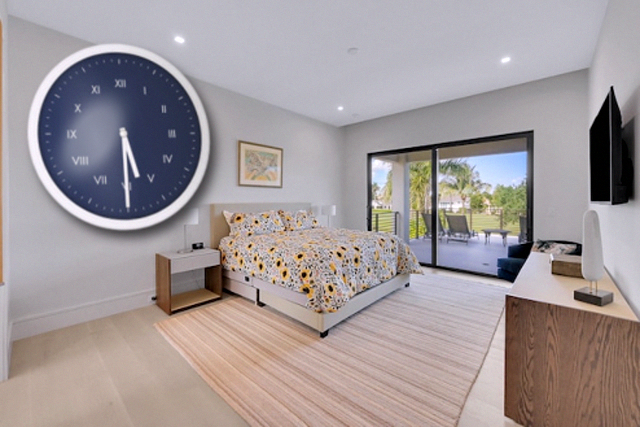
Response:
{"hour": 5, "minute": 30}
